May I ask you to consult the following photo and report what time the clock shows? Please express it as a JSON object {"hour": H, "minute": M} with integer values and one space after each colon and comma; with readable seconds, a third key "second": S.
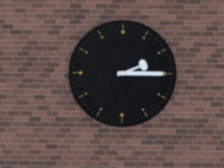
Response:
{"hour": 2, "minute": 15}
